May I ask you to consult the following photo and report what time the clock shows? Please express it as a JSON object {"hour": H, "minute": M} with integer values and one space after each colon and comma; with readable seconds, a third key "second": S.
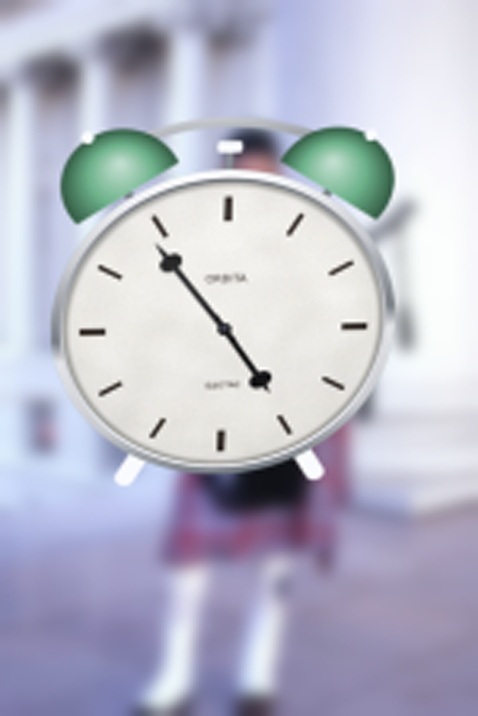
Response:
{"hour": 4, "minute": 54}
